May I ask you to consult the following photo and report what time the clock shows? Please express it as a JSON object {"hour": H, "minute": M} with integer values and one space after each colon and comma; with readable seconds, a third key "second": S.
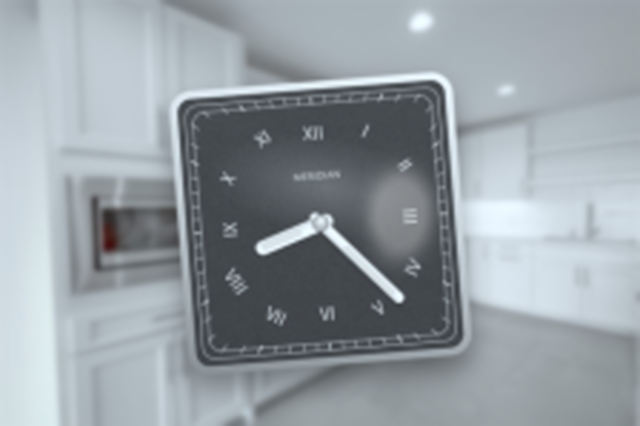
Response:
{"hour": 8, "minute": 23}
